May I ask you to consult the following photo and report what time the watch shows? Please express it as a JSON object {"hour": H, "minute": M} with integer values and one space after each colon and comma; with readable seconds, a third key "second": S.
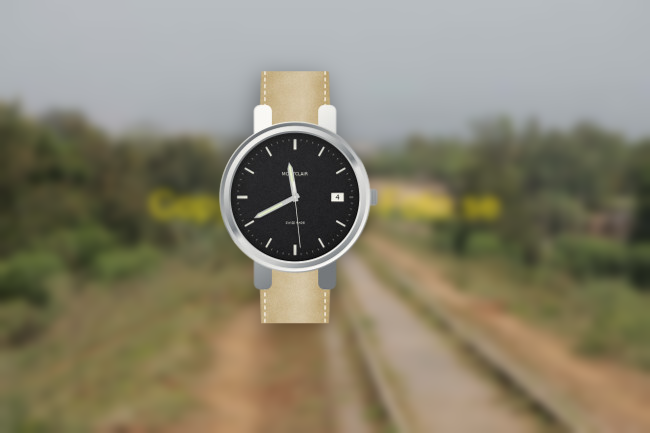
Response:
{"hour": 11, "minute": 40, "second": 29}
